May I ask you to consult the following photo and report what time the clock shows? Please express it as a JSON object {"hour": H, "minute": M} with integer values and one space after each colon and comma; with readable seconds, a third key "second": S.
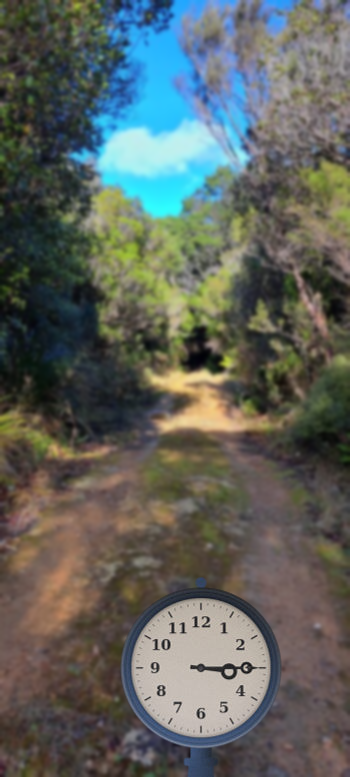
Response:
{"hour": 3, "minute": 15}
